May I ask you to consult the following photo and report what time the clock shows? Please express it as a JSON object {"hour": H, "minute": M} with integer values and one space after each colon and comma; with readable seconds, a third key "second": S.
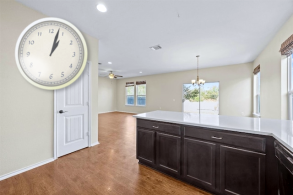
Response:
{"hour": 1, "minute": 3}
